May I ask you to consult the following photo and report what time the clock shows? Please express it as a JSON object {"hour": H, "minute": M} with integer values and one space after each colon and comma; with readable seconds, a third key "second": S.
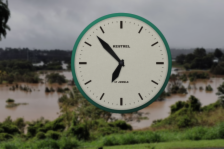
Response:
{"hour": 6, "minute": 53}
